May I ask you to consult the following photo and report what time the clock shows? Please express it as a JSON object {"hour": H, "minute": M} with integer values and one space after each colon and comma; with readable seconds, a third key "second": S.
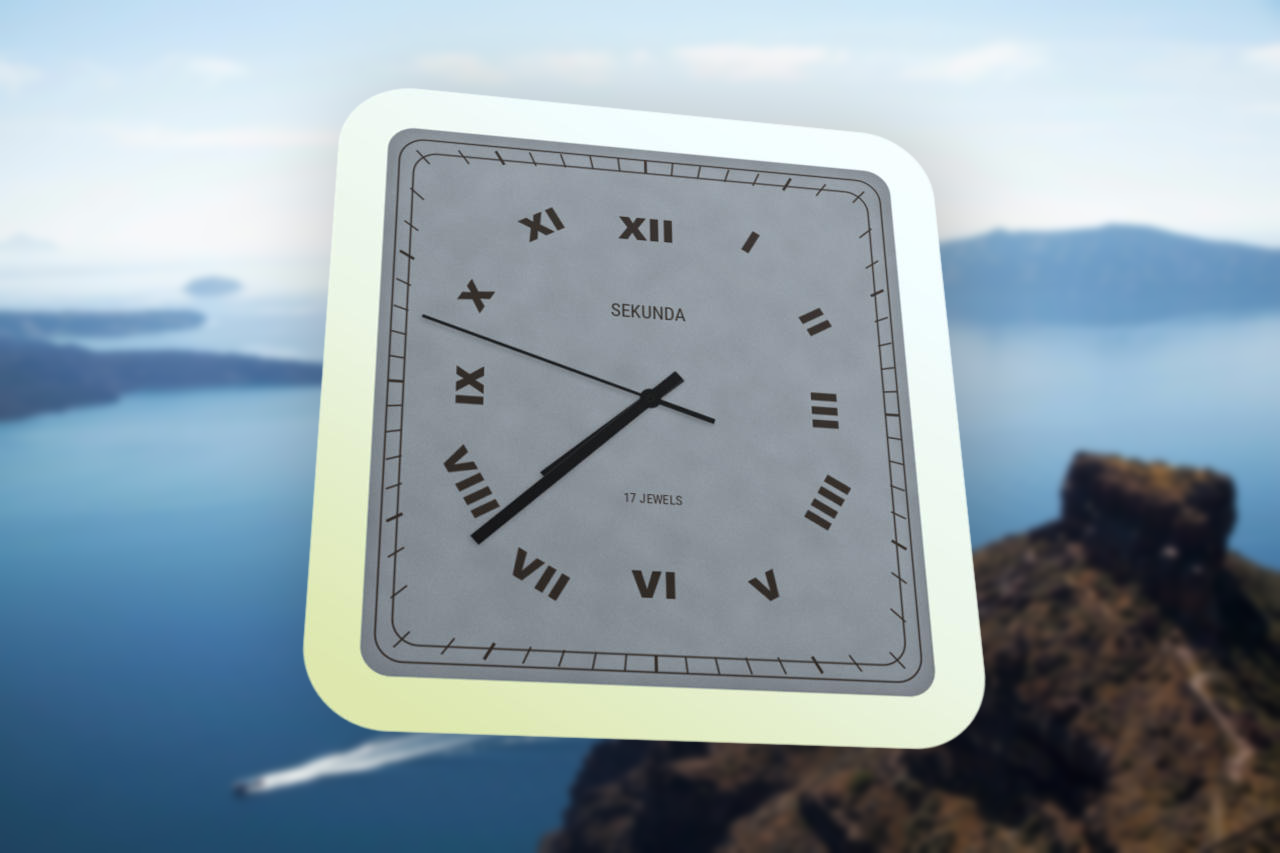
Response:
{"hour": 7, "minute": 37, "second": 48}
